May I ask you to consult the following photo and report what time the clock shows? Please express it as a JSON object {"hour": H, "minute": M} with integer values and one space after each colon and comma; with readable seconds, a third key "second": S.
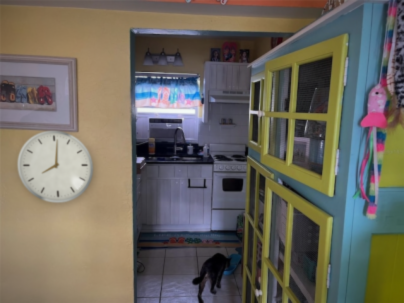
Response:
{"hour": 8, "minute": 1}
